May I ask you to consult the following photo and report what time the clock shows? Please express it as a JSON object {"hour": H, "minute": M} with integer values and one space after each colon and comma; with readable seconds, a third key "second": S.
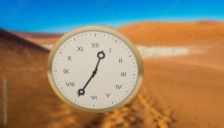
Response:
{"hour": 12, "minute": 35}
